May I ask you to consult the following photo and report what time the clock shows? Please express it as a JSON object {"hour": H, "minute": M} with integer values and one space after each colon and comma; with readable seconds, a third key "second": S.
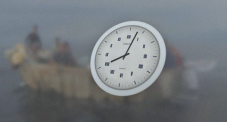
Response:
{"hour": 8, "minute": 3}
